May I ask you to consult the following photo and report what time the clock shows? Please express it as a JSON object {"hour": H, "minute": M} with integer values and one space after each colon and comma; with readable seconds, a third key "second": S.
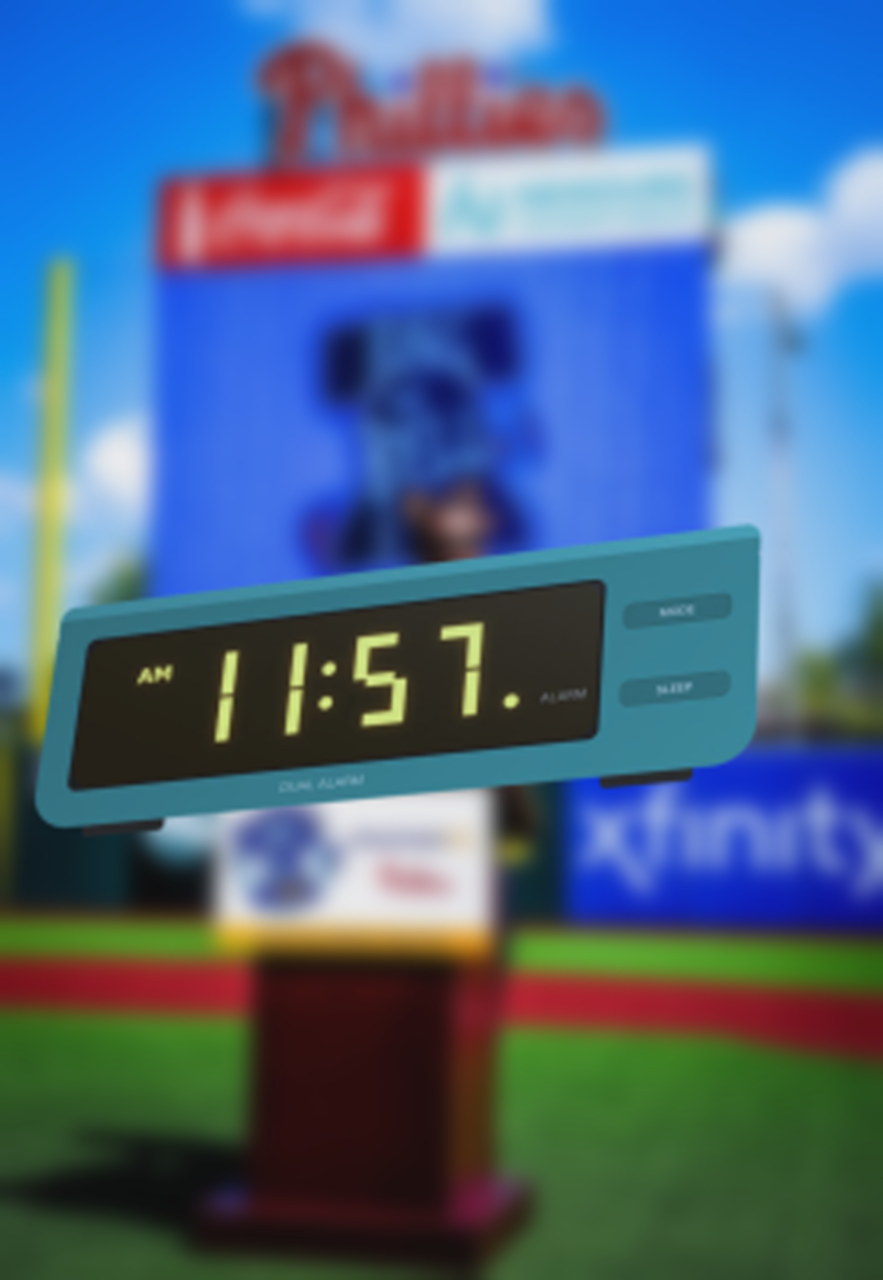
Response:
{"hour": 11, "minute": 57}
